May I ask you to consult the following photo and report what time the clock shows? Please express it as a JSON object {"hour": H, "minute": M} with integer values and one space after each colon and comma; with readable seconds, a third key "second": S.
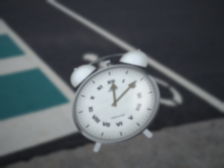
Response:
{"hour": 12, "minute": 9}
